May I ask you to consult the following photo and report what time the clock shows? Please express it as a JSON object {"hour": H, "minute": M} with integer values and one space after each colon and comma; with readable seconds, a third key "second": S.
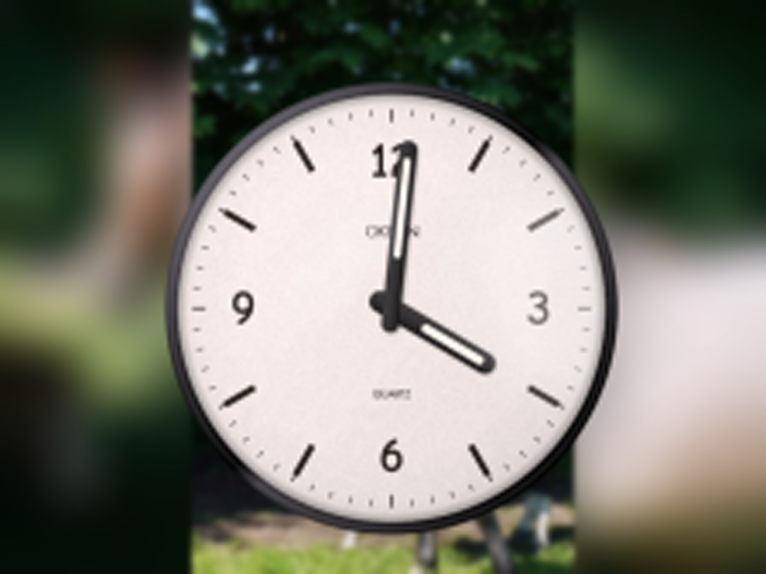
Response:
{"hour": 4, "minute": 1}
